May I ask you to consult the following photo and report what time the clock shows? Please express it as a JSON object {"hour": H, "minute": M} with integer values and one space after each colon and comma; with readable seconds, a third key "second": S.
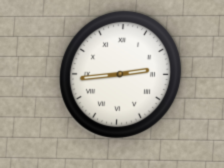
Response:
{"hour": 2, "minute": 44}
